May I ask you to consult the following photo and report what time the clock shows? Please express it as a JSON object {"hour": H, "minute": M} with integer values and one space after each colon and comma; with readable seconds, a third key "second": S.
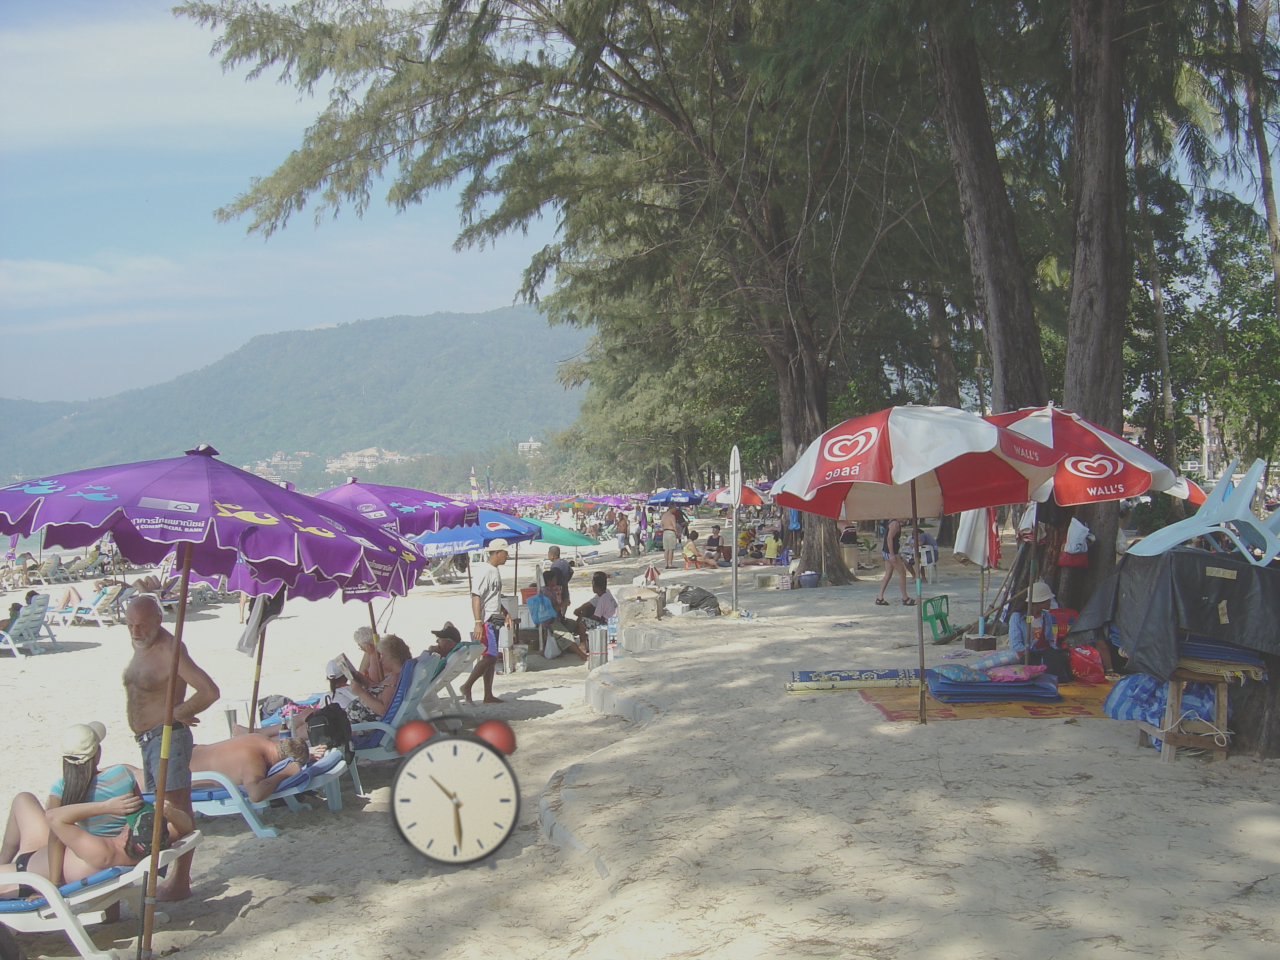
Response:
{"hour": 10, "minute": 29}
